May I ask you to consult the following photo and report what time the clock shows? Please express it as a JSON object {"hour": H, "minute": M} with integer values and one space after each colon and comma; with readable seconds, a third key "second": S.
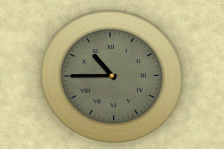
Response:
{"hour": 10, "minute": 45}
